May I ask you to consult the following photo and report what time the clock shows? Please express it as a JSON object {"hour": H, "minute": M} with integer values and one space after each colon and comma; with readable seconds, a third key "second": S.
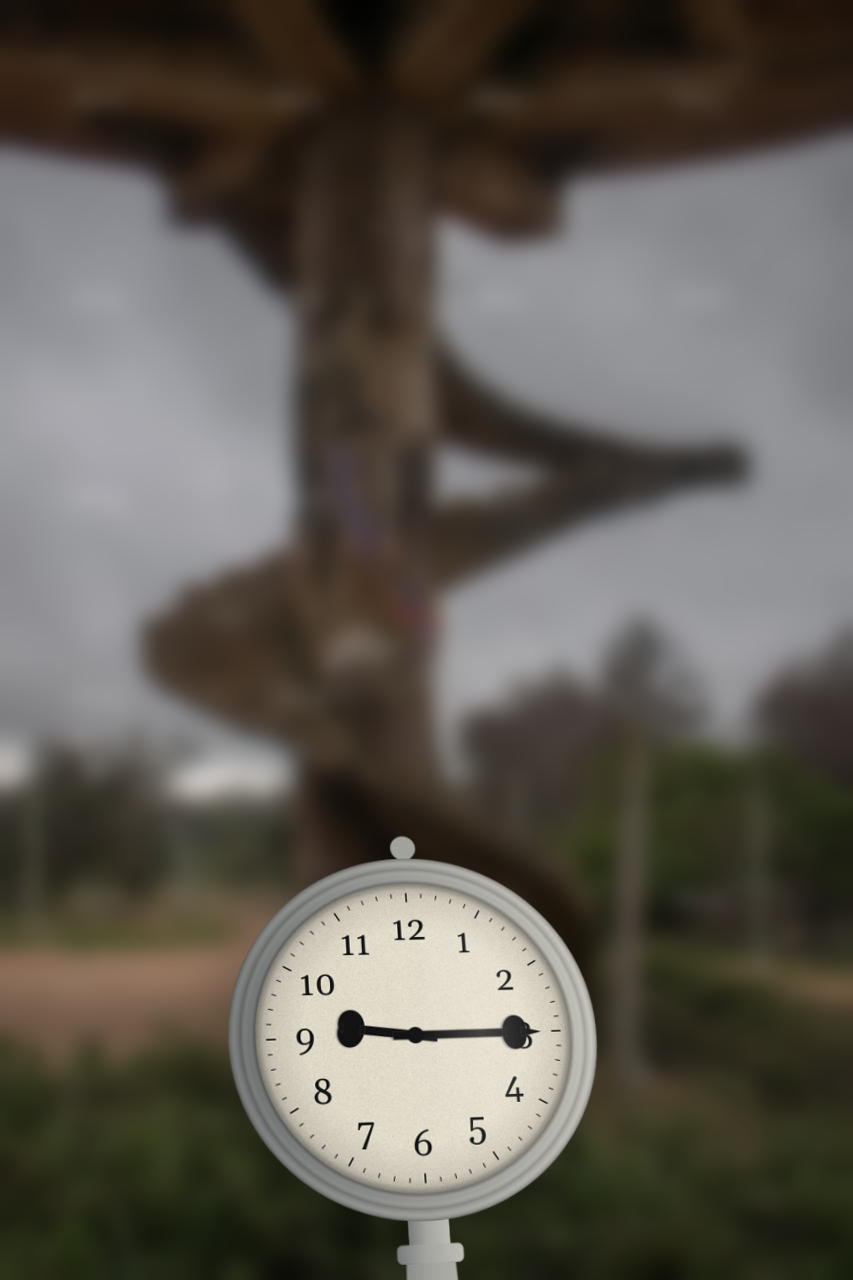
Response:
{"hour": 9, "minute": 15}
